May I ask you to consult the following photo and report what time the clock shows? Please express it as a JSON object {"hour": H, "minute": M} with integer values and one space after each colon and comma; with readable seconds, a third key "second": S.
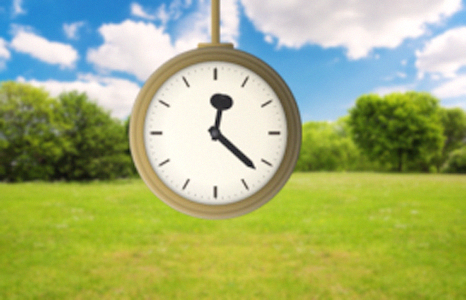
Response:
{"hour": 12, "minute": 22}
